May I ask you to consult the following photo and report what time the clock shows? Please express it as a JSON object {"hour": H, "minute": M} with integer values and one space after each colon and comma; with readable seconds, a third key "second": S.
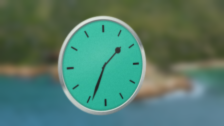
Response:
{"hour": 1, "minute": 34}
